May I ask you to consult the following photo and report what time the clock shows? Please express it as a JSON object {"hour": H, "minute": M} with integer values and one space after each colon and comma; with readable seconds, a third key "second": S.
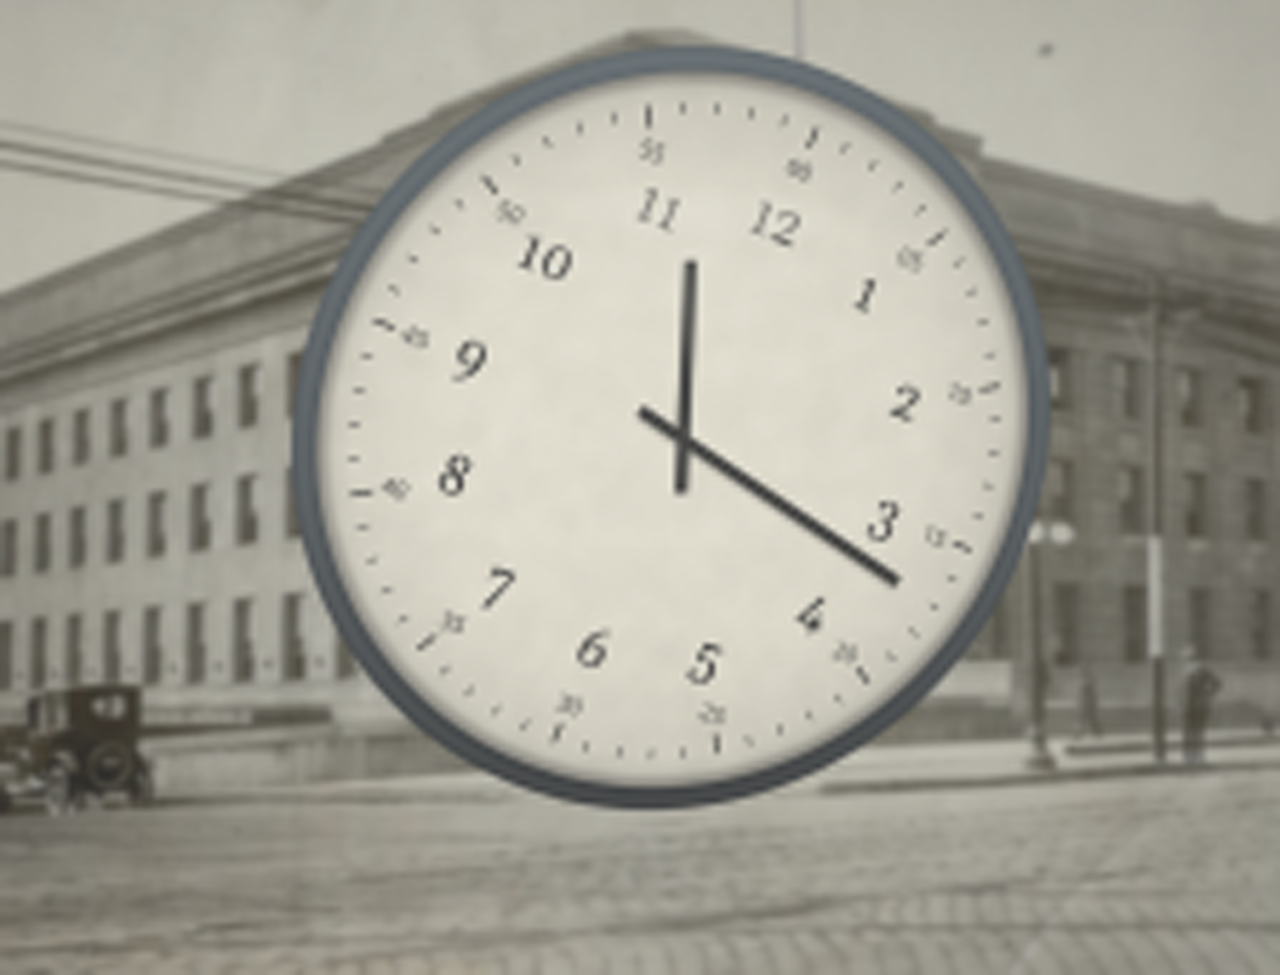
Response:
{"hour": 11, "minute": 17}
